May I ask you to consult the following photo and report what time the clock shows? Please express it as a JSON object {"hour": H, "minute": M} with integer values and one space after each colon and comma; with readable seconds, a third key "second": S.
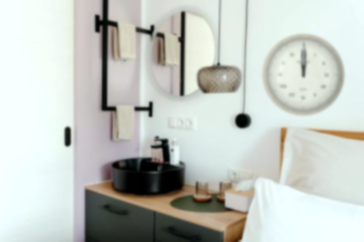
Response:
{"hour": 12, "minute": 0}
